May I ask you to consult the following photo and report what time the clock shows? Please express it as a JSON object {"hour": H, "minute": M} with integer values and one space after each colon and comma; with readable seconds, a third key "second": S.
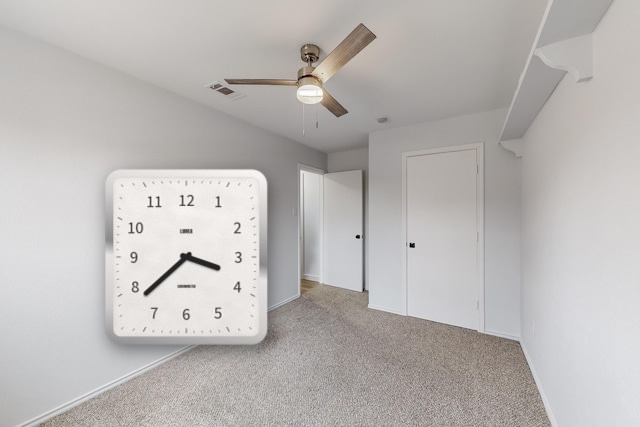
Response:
{"hour": 3, "minute": 38}
